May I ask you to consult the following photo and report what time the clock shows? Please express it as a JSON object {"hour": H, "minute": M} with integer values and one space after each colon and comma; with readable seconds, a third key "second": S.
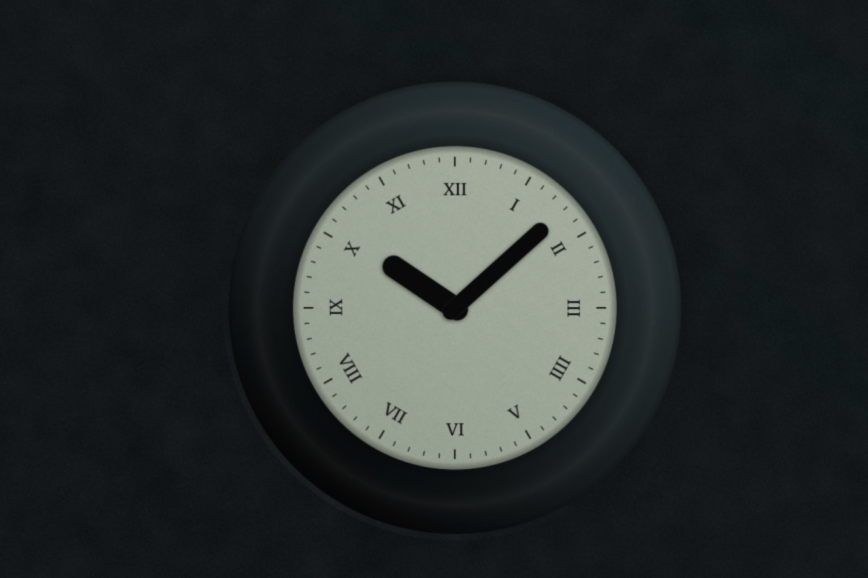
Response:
{"hour": 10, "minute": 8}
